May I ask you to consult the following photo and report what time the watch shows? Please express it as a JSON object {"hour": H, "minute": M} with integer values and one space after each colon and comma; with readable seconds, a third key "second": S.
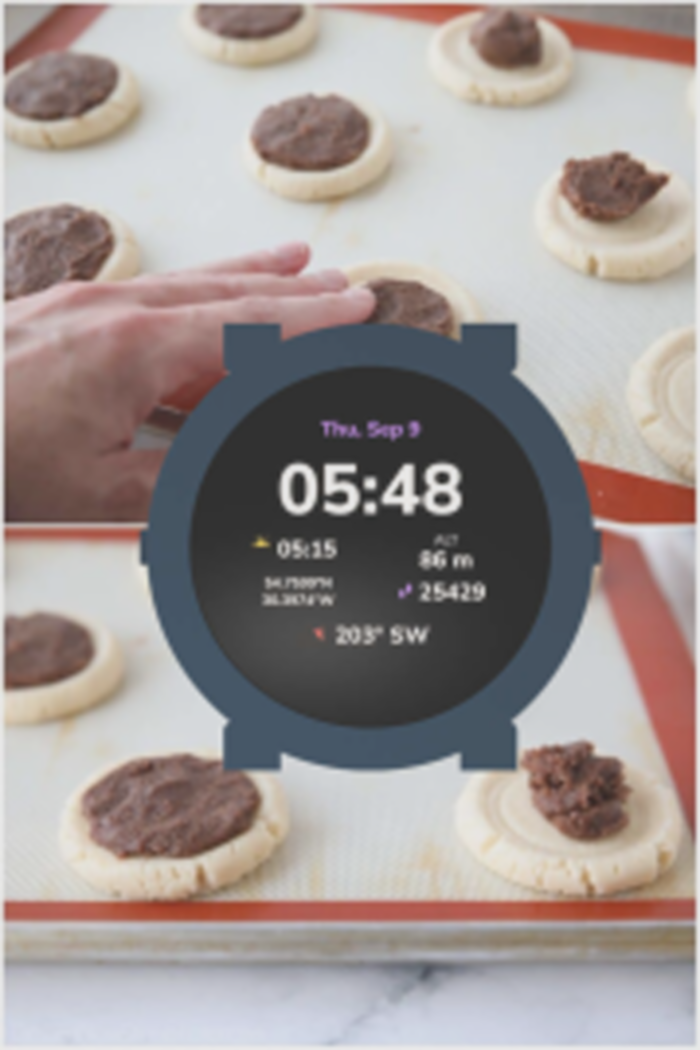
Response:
{"hour": 5, "minute": 48}
